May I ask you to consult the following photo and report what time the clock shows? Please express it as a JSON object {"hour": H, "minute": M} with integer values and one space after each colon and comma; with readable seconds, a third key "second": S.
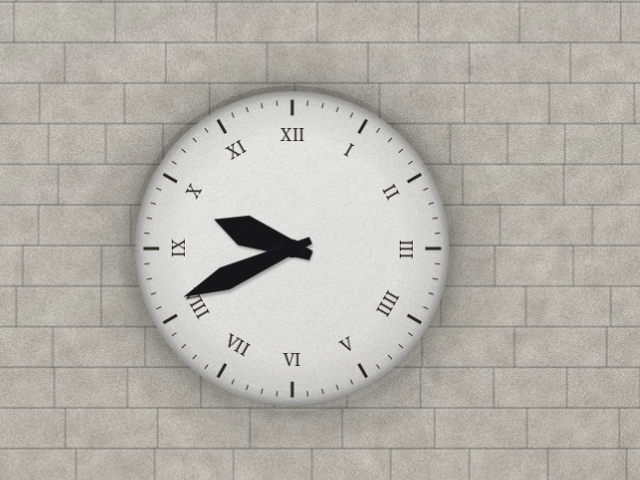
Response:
{"hour": 9, "minute": 41}
